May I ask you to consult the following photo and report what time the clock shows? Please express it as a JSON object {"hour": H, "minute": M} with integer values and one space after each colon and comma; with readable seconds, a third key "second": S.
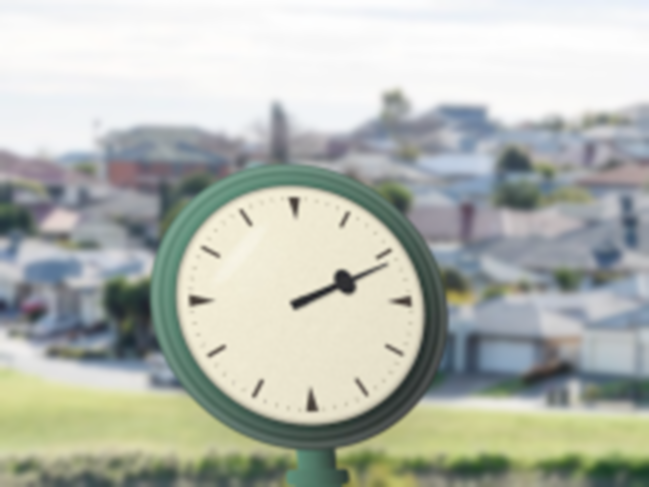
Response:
{"hour": 2, "minute": 11}
